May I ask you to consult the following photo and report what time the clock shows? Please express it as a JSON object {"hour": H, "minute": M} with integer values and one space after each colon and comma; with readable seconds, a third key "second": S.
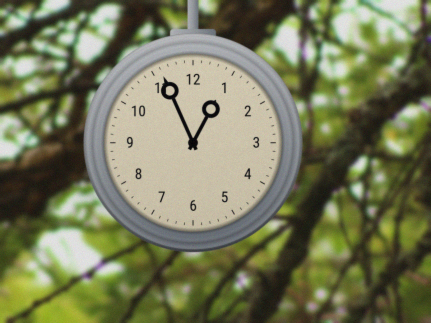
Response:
{"hour": 12, "minute": 56}
